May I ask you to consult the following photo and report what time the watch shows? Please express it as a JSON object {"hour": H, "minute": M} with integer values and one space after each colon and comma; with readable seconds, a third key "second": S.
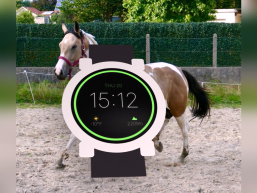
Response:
{"hour": 15, "minute": 12}
